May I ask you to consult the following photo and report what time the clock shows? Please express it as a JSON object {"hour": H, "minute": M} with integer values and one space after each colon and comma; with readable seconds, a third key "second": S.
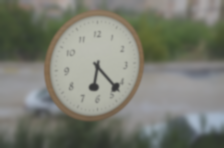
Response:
{"hour": 6, "minute": 23}
